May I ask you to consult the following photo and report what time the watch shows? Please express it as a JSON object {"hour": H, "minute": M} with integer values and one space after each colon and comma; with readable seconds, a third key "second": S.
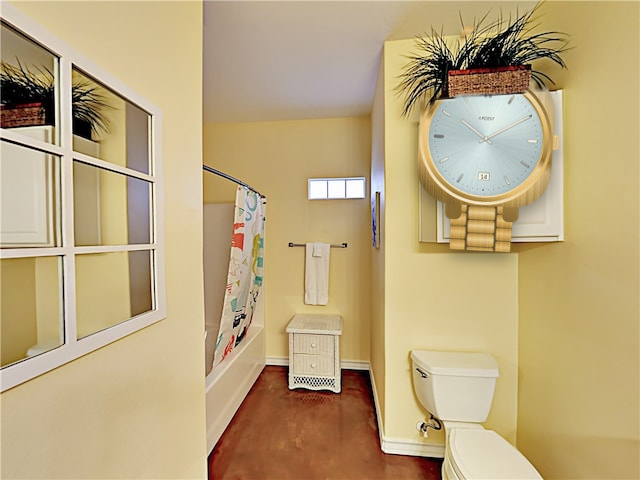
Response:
{"hour": 10, "minute": 10}
